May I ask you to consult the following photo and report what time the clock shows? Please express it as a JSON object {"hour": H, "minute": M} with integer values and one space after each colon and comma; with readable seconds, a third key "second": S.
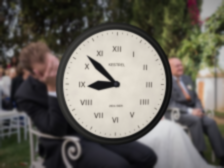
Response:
{"hour": 8, "minute": 52}
